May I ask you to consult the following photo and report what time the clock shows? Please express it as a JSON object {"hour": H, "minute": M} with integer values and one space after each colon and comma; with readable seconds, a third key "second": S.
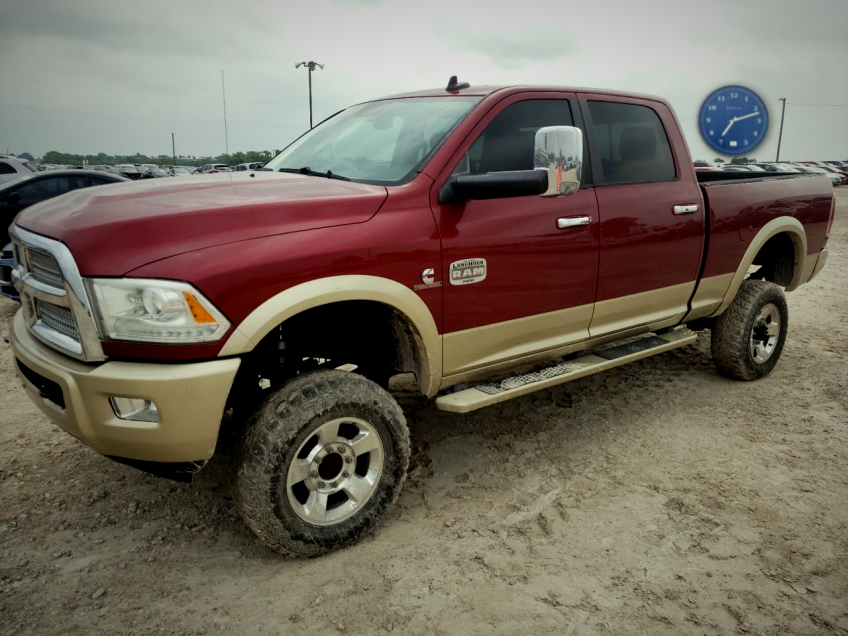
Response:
{"hour": 7, "minute": 12}
